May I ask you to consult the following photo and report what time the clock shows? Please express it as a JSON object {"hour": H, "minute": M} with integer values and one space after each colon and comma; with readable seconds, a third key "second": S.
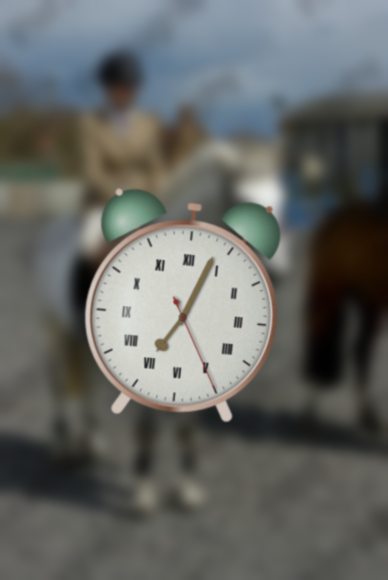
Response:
{"hour": 7, "minute": 3, "second": 25}
